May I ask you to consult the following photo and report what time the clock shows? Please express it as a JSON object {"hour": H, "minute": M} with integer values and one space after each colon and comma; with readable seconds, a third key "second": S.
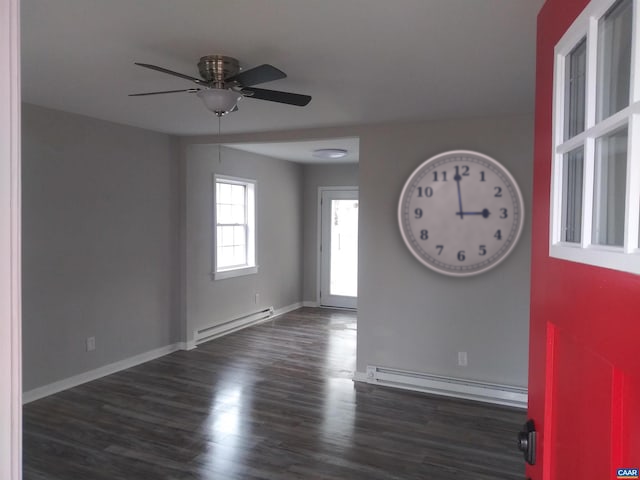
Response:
{"hour": 2, "minute": 59}
